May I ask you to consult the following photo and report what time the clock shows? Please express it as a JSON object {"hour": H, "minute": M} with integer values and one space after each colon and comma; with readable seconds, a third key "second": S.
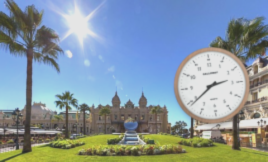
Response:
{"hour": 2, "minute": 39}
